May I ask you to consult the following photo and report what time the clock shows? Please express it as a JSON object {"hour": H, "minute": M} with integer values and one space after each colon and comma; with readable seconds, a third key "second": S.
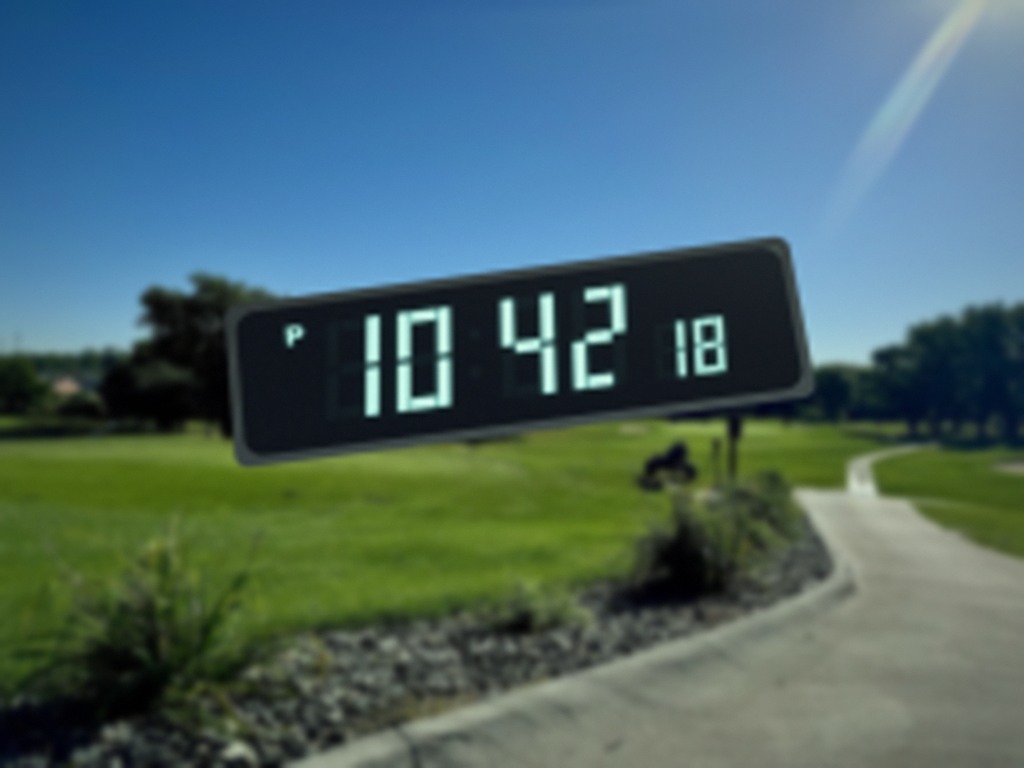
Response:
{"hour": 10, "minute": 42, "second": 18}
